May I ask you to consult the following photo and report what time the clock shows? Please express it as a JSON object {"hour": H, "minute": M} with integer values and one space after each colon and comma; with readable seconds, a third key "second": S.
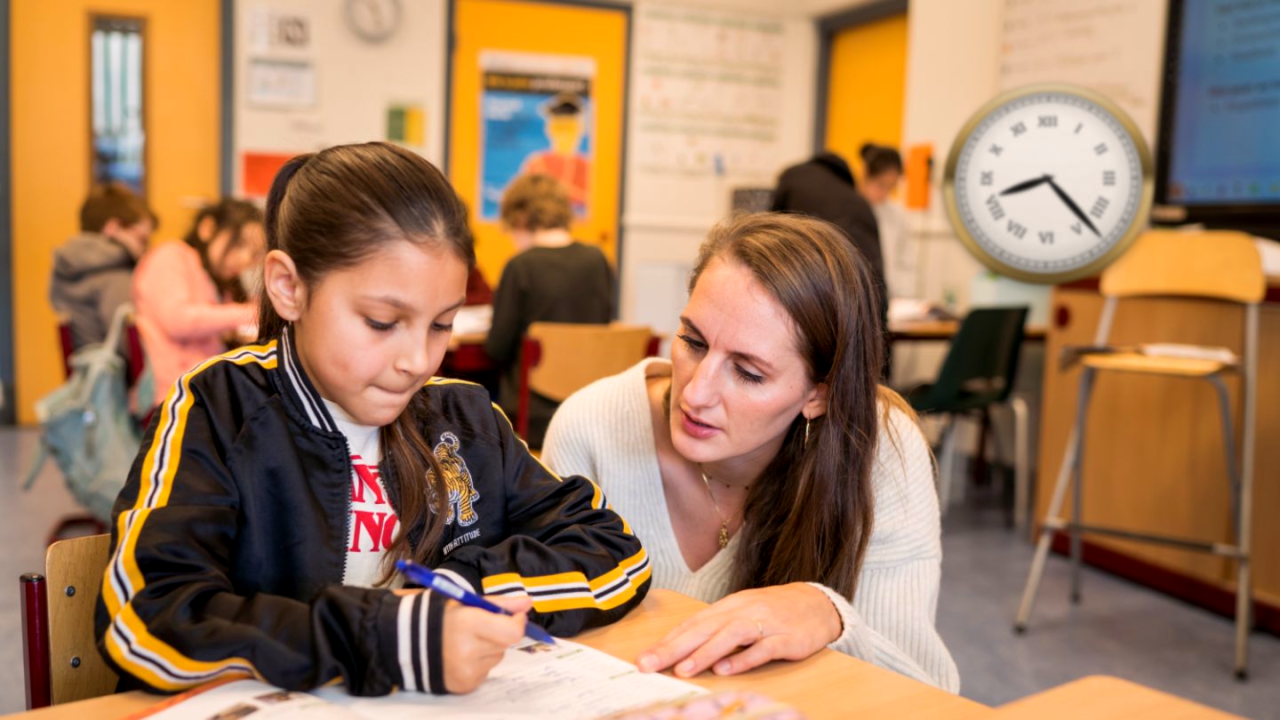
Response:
{"hour": 8, "minute": 23}
